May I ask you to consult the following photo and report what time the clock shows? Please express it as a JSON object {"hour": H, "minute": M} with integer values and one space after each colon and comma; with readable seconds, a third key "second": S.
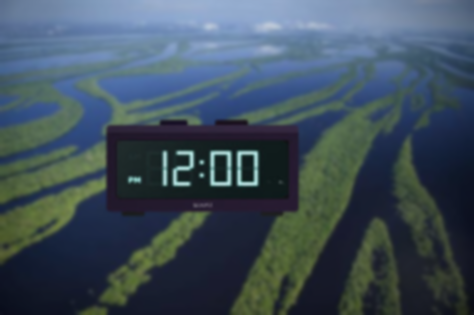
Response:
{"hour": 12, "minute": 0}
